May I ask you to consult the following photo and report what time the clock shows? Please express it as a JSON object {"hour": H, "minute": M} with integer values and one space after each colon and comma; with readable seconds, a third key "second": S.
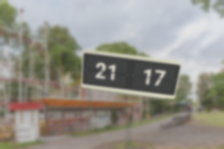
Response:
{"hour": 21, "minute": 17}
